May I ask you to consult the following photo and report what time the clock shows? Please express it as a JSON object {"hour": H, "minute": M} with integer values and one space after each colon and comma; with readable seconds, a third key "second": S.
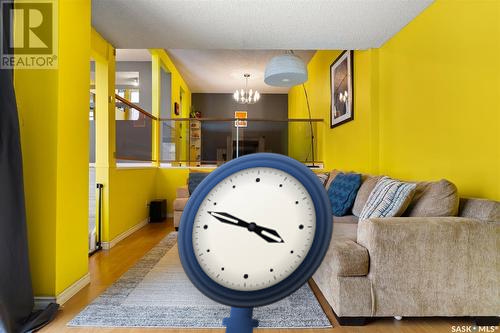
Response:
{"hour": 3, "minute": 48}
